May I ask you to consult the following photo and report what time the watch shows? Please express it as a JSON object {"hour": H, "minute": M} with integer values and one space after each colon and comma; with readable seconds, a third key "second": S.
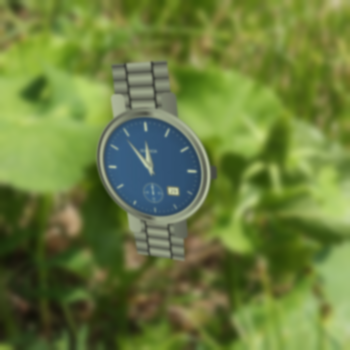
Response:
{"hour": 11, "minute": 54}
